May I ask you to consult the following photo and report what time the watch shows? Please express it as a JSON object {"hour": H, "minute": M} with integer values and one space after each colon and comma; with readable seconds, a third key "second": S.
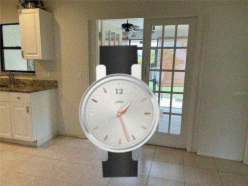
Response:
{"hour": 1, "minute": 27}
